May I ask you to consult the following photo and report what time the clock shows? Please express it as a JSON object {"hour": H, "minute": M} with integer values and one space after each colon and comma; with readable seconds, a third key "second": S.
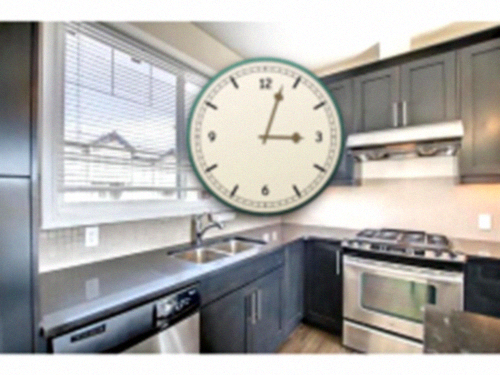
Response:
{"hour": 3, "minute": 3}
